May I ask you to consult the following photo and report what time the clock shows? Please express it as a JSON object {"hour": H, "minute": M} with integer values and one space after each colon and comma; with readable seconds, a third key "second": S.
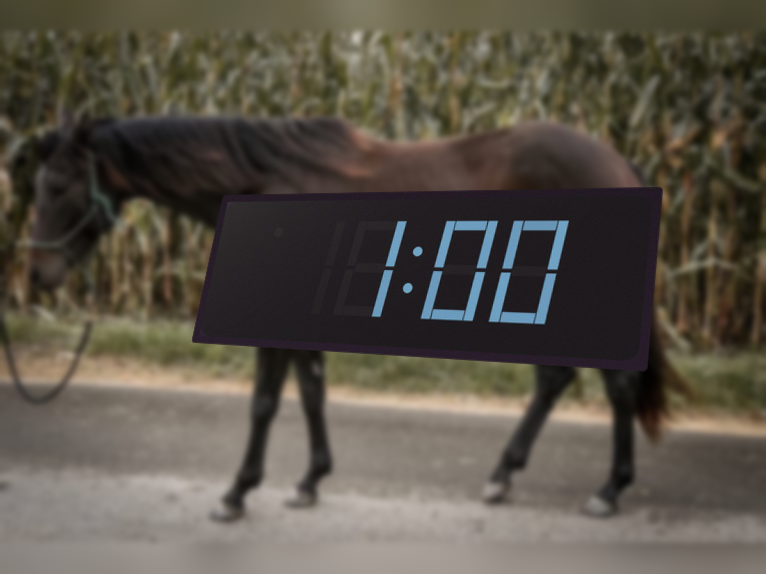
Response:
{"hour": 1, "minute": 0}
